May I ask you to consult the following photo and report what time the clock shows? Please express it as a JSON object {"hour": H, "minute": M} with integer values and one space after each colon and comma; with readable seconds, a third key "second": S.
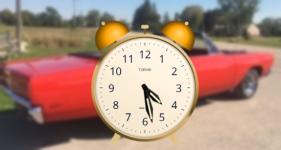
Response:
{"hour": 4, "minute": 28}
